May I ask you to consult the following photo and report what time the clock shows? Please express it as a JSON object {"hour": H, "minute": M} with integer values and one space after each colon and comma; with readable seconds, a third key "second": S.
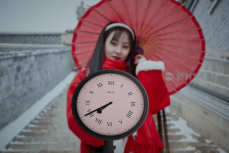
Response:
{"hour": 7, "minute": 40}
